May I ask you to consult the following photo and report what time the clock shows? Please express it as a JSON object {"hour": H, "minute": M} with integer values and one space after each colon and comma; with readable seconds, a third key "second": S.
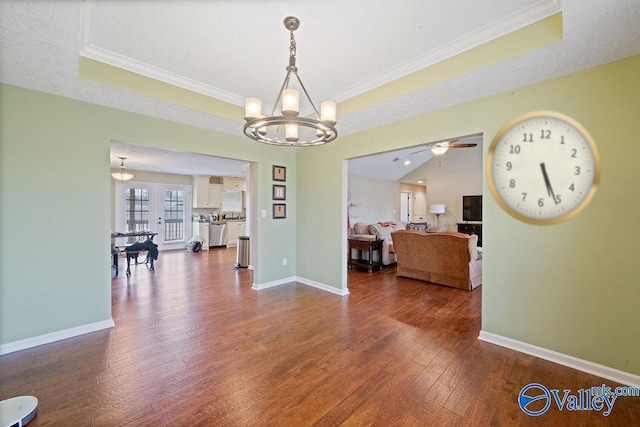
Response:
{"hour": 5, "minute": 26}
